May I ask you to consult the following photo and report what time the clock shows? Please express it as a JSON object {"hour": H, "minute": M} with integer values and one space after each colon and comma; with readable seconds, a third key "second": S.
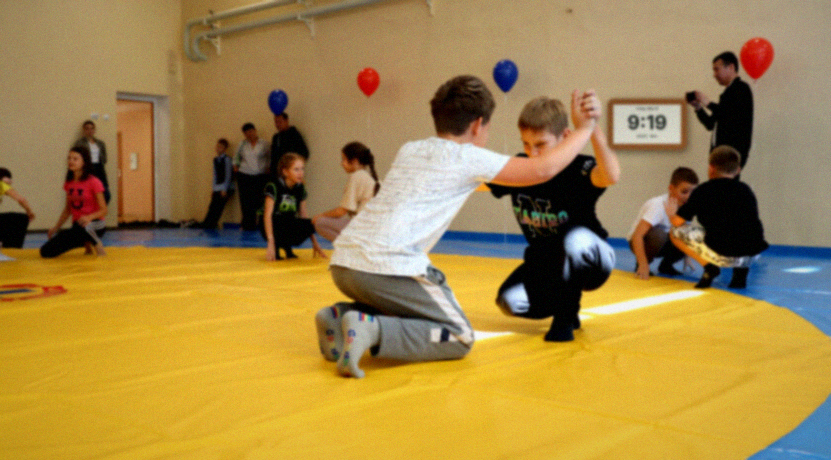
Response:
{"hour": 9, "minute": 19}
